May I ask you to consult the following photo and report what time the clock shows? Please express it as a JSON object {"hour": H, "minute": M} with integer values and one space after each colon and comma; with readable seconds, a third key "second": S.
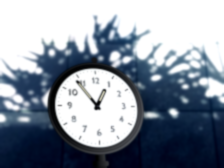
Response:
{"hour": 12, "minute": 54}
